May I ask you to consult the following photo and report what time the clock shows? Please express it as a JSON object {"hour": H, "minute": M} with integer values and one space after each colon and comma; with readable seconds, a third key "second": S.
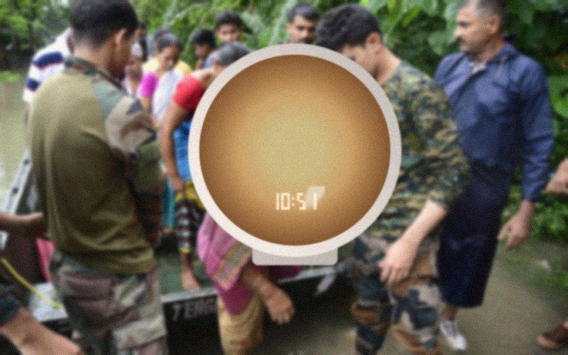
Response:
{"hour": 10, "minute": 51}
